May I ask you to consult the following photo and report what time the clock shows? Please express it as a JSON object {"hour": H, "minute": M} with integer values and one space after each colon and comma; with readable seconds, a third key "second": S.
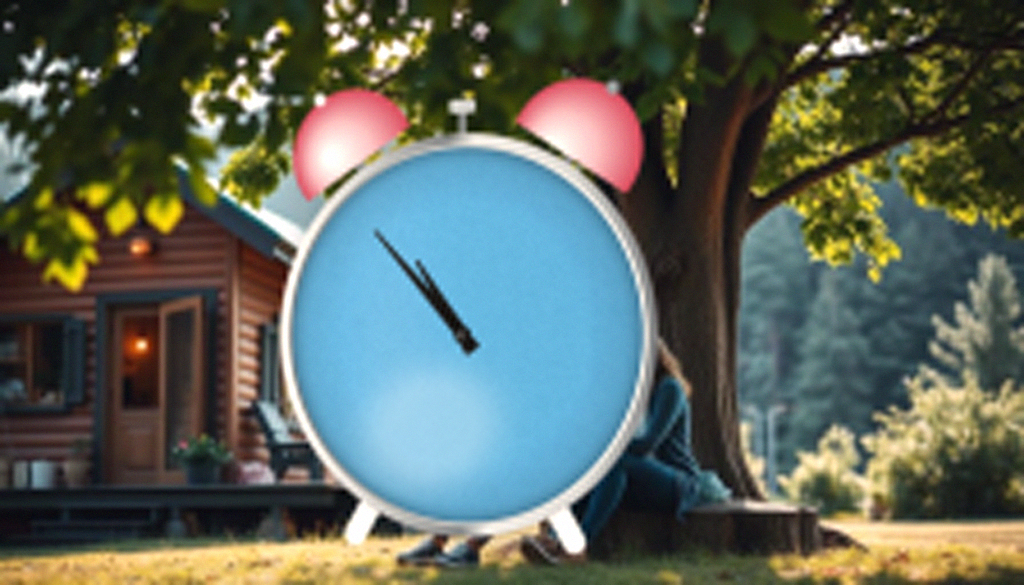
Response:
{"hour": 10, "minute": 53}
